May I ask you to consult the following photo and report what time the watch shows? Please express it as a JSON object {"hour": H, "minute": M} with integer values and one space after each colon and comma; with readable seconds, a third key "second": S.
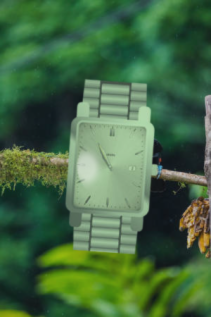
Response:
{"hour": 10, "minute": 55}
